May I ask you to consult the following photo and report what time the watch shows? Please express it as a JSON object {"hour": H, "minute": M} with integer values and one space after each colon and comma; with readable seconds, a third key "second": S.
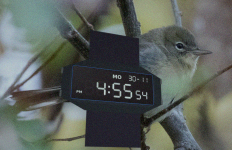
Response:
{"hour": 4, "minute": 55, "second": 54}
